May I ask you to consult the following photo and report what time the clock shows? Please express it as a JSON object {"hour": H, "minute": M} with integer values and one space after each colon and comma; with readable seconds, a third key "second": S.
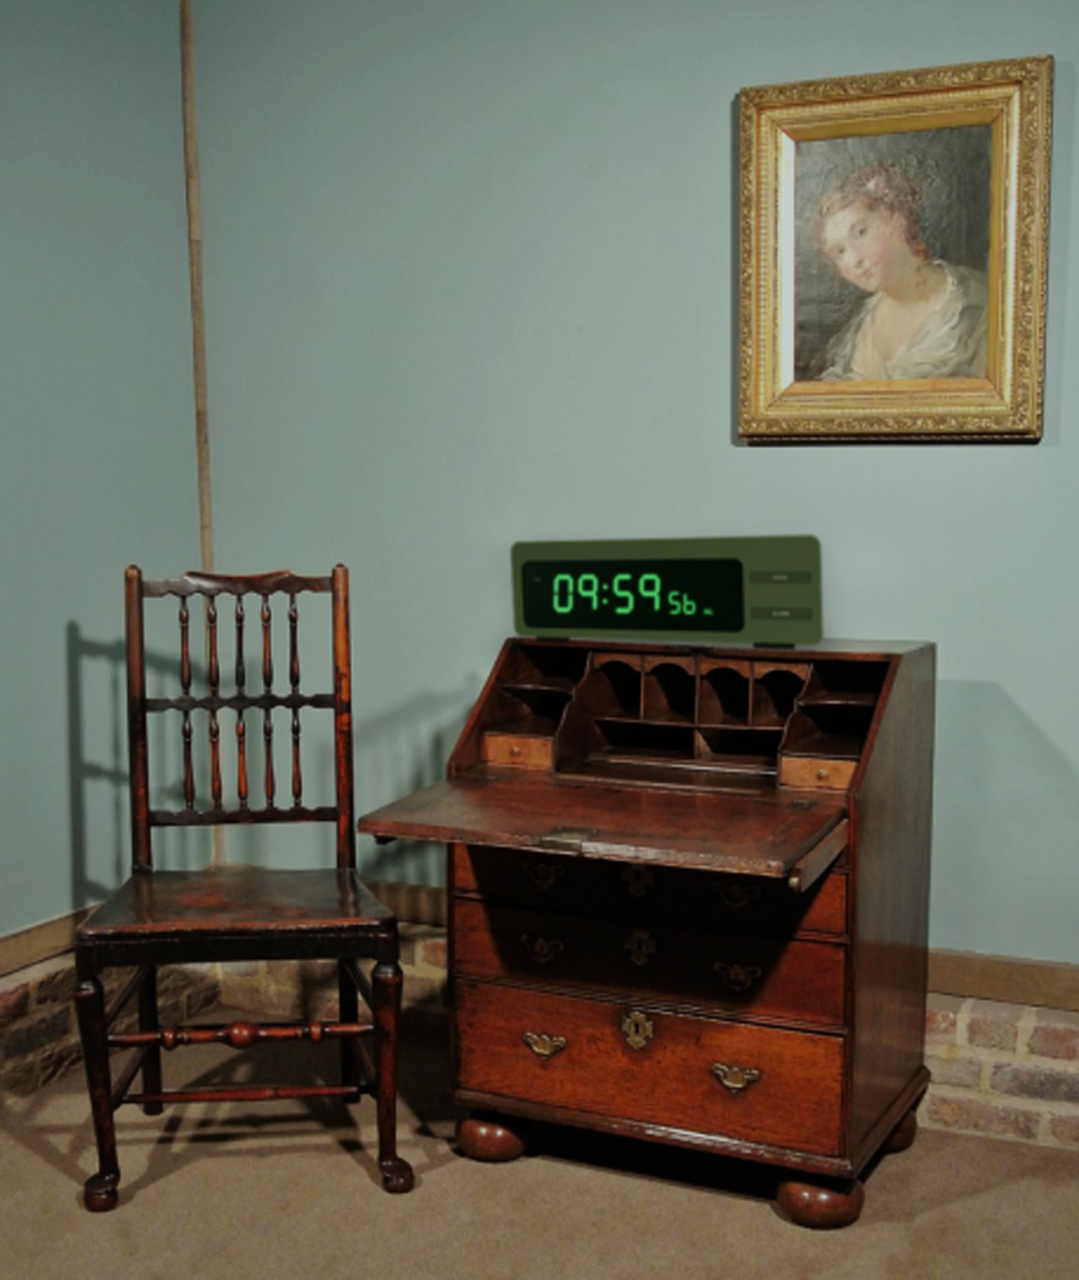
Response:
{"hour": 9, "minute": 59, "second": 56}
